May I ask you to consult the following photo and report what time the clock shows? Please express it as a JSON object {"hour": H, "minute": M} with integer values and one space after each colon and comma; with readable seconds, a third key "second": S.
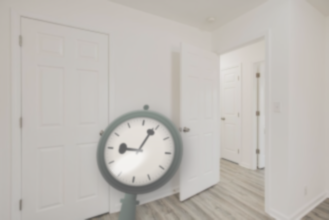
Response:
{"hour": 9, "minute": 4}
